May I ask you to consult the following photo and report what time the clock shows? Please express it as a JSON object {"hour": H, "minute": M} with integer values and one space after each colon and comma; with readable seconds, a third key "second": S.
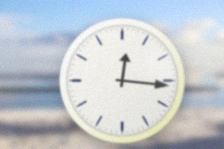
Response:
{"hour": 12, "minute": 16}
